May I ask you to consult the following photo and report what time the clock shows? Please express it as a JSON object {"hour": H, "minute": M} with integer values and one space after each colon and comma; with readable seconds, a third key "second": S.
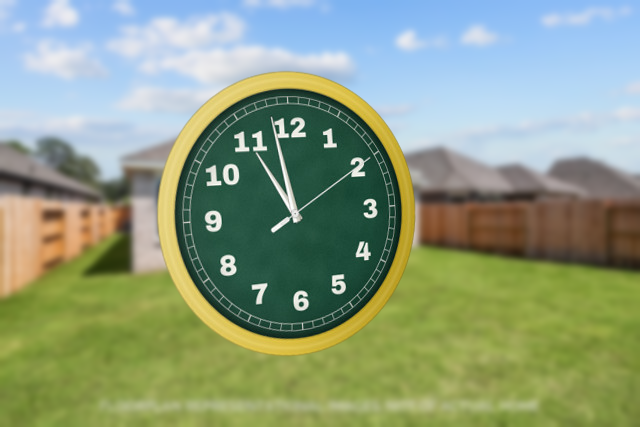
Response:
{"hour": 10, "minute": 58, "second": 10}
